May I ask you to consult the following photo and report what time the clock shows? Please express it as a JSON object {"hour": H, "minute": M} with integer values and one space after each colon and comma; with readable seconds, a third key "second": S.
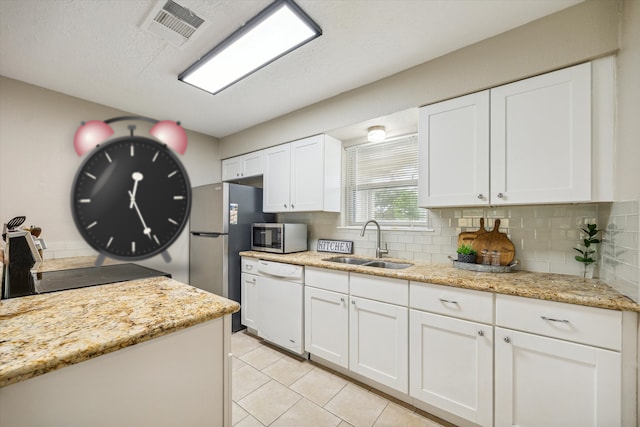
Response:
{"hour": 12, "minute": 26}
